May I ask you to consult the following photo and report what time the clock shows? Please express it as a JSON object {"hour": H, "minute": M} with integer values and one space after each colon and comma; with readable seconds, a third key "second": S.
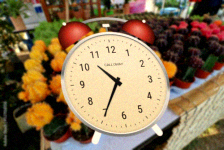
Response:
{"hour": 10, "minute": 35}
